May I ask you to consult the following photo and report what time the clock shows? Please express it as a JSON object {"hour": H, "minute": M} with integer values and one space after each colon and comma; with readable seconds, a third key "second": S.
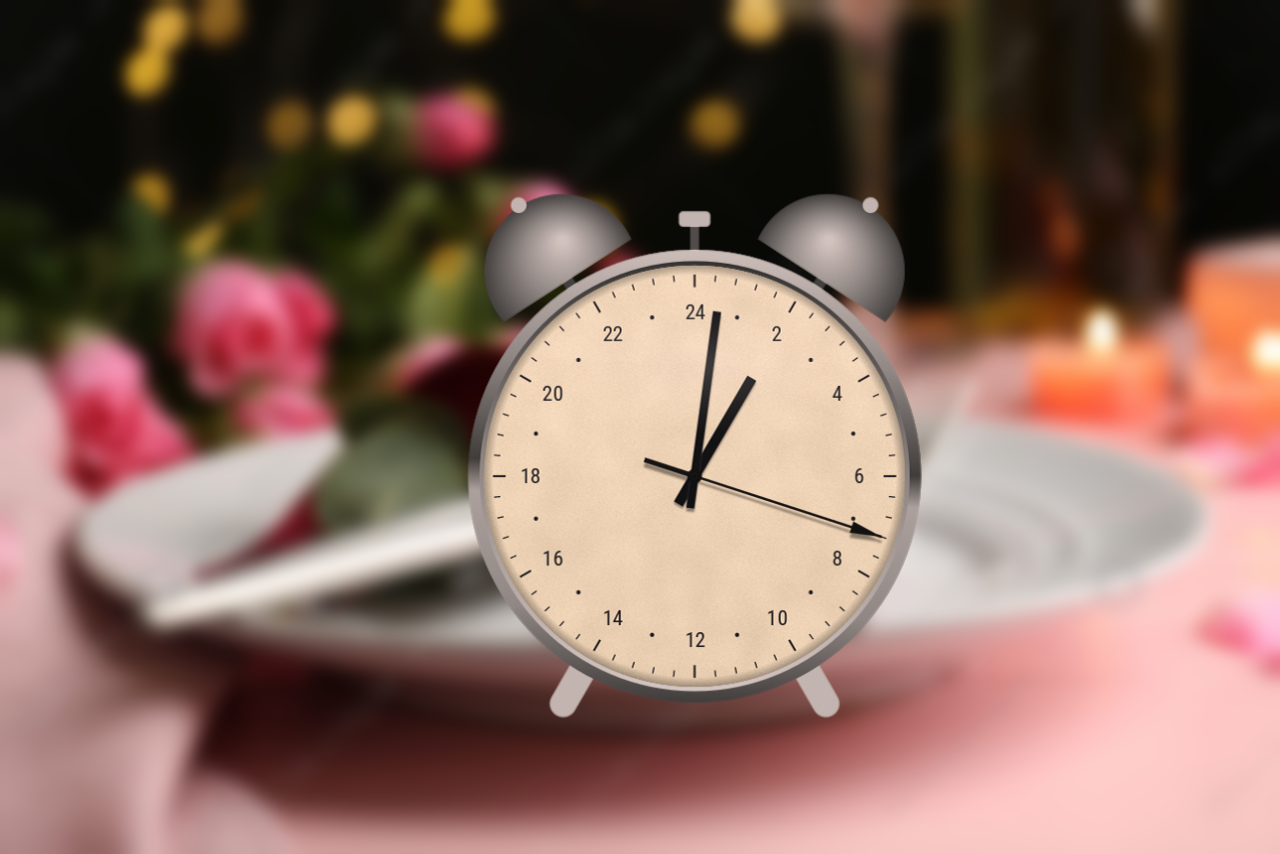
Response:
{"hour": 2, "minute": 1, "second": 18}
